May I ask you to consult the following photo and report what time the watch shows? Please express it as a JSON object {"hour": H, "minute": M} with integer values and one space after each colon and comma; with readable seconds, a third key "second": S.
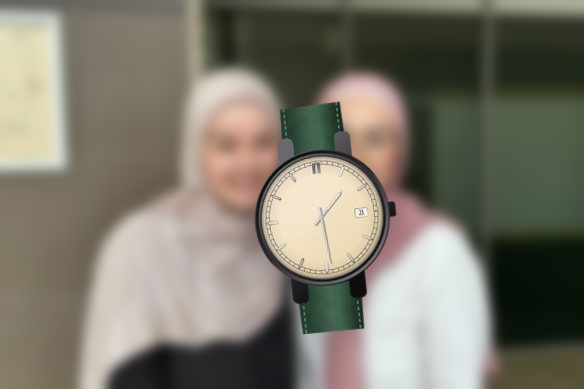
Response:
{"hour": 1, "minute": 29}
